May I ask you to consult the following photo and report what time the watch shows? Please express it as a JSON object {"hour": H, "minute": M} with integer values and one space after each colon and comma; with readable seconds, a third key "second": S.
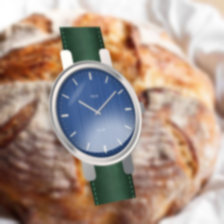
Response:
{"hour": 10, "minute": 9}
